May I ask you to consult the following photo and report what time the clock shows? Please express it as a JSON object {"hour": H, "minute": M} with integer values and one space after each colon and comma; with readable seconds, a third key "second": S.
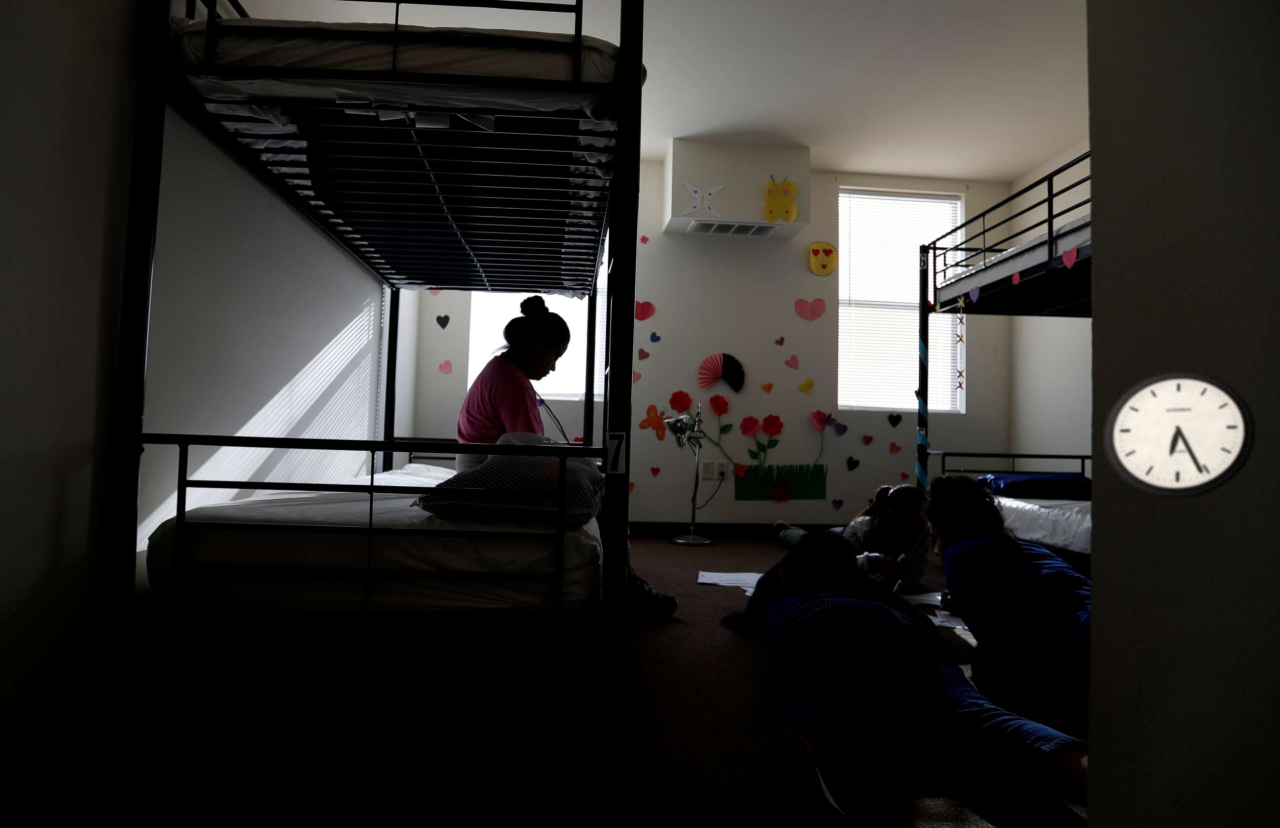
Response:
{"hour": 6, "minute": 26}
